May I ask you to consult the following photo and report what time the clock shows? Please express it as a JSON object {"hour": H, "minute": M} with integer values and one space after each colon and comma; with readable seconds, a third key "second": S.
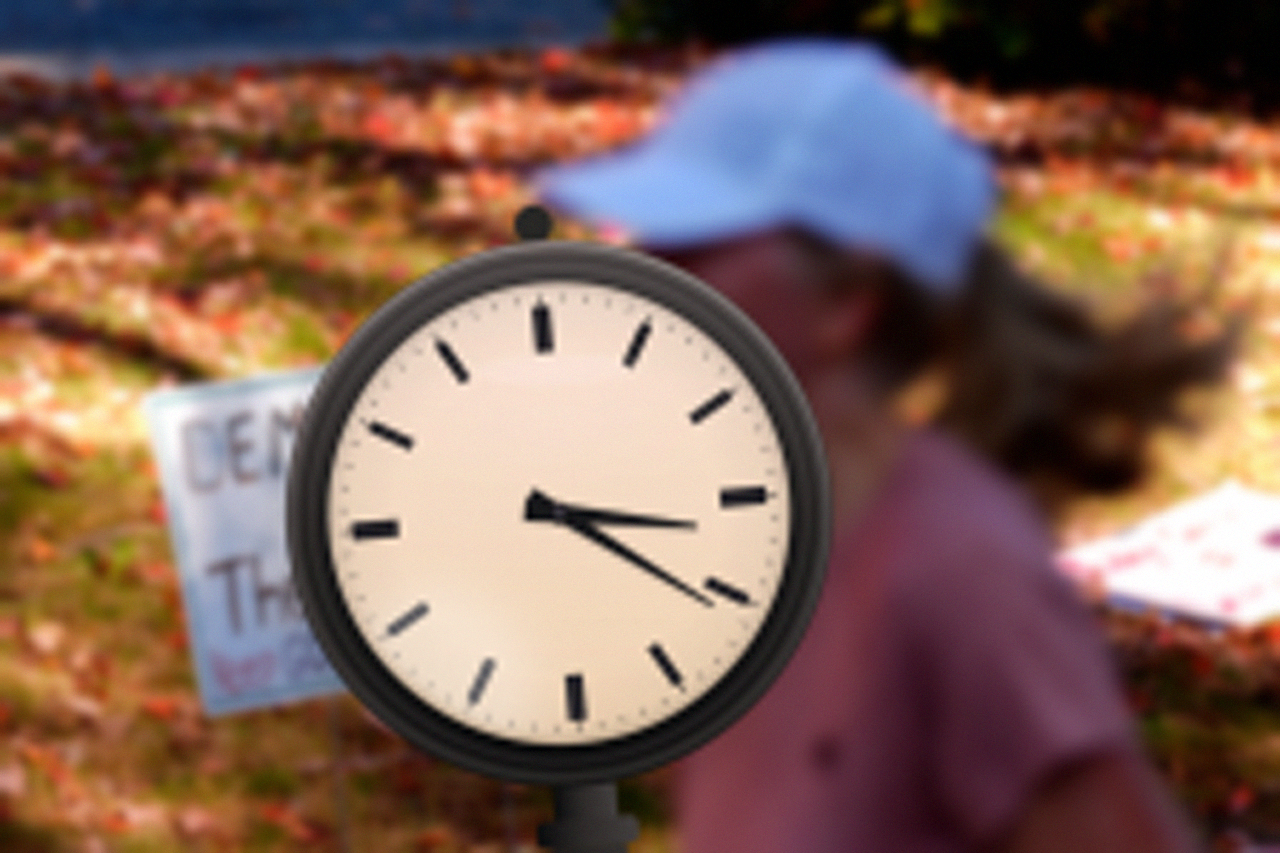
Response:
{"hour": 3, "minute": 21}
